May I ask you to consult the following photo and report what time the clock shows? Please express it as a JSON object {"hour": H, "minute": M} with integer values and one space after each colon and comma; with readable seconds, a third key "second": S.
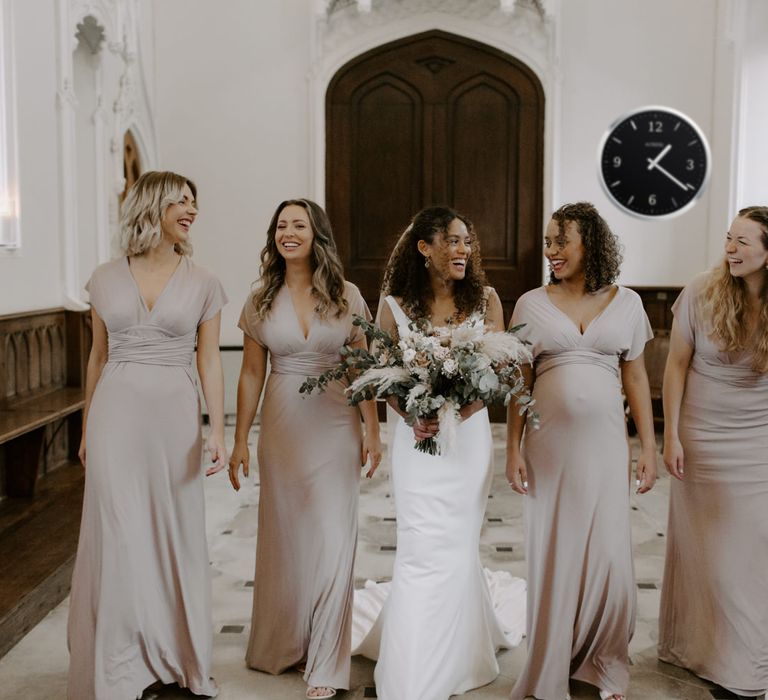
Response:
{"hour": 1, "minute": 21}
